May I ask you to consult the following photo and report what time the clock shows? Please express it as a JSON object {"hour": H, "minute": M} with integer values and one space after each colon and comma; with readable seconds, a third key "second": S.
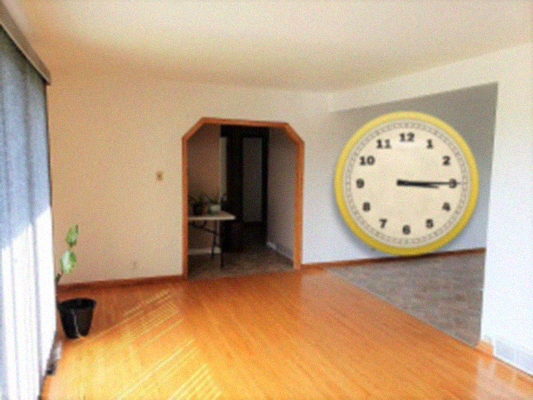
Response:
{"hour": 3, "minute": 15}
